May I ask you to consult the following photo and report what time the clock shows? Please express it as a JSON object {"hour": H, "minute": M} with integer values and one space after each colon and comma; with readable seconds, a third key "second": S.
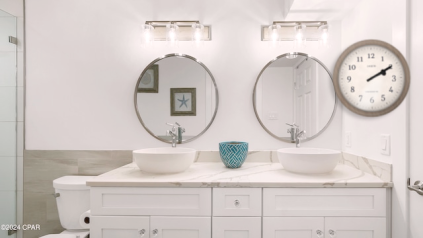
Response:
{"hour": 2, "minute": 10}
